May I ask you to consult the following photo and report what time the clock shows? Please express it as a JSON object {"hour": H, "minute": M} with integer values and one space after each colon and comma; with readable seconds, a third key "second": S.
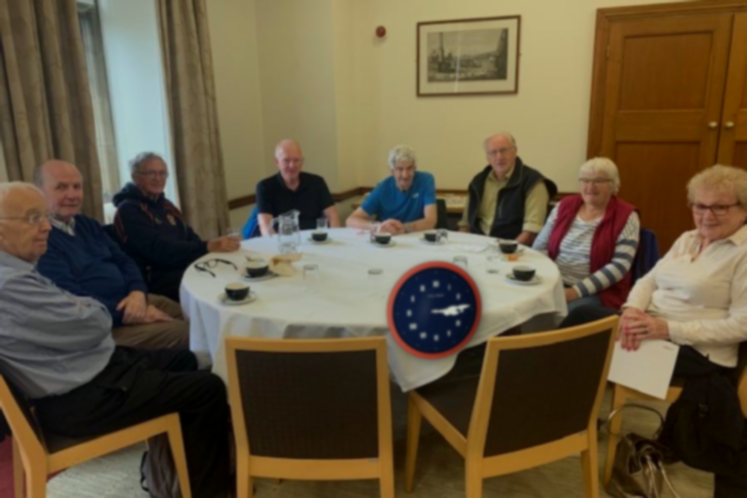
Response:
{"hour": 3, "minute": 14}
